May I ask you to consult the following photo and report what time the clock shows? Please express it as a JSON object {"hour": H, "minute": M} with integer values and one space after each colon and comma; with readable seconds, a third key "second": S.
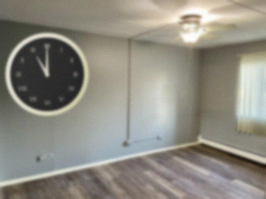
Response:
{"hour": 11, "minute": 0}
